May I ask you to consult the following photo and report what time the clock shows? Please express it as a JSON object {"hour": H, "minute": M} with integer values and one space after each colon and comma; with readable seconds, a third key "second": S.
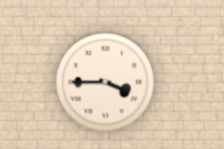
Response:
{"hour": 3, "minute": 45}
